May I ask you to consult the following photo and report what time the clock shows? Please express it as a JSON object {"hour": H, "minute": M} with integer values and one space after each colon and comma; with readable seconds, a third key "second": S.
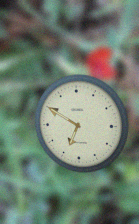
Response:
{"hour": 6, "minute": 50}
